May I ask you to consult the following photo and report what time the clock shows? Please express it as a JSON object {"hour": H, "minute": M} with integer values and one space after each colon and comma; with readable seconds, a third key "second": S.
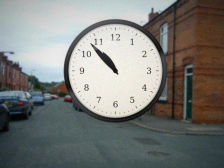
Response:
{"hour": 10, "minute": 53}
